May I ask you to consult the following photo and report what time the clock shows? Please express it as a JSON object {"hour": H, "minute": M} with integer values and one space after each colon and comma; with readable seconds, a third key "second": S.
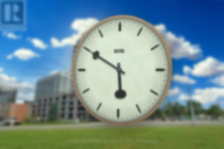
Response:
{"hour": 5, "minute": 50}
